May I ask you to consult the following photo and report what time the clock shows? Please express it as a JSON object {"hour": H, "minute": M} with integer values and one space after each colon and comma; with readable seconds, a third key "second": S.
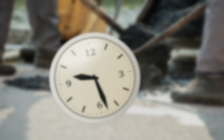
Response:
{"hour": 9, "minute": 28}
